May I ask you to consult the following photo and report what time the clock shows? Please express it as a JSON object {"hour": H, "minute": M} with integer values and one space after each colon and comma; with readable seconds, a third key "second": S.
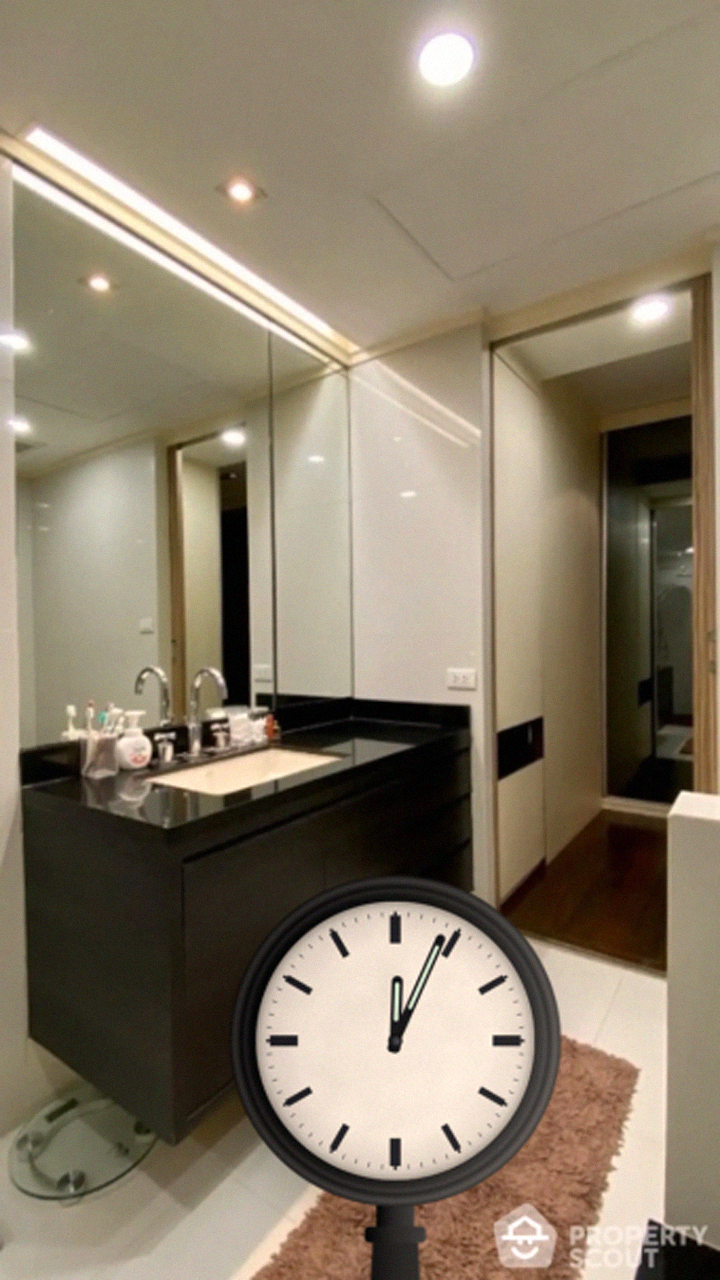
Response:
{"hour": 12, "minute": 4}
